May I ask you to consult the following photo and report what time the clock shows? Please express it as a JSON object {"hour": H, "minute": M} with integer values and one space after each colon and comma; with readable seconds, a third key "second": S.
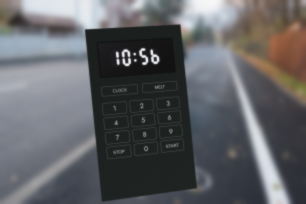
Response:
{"hour": 10, "minute": 56}
